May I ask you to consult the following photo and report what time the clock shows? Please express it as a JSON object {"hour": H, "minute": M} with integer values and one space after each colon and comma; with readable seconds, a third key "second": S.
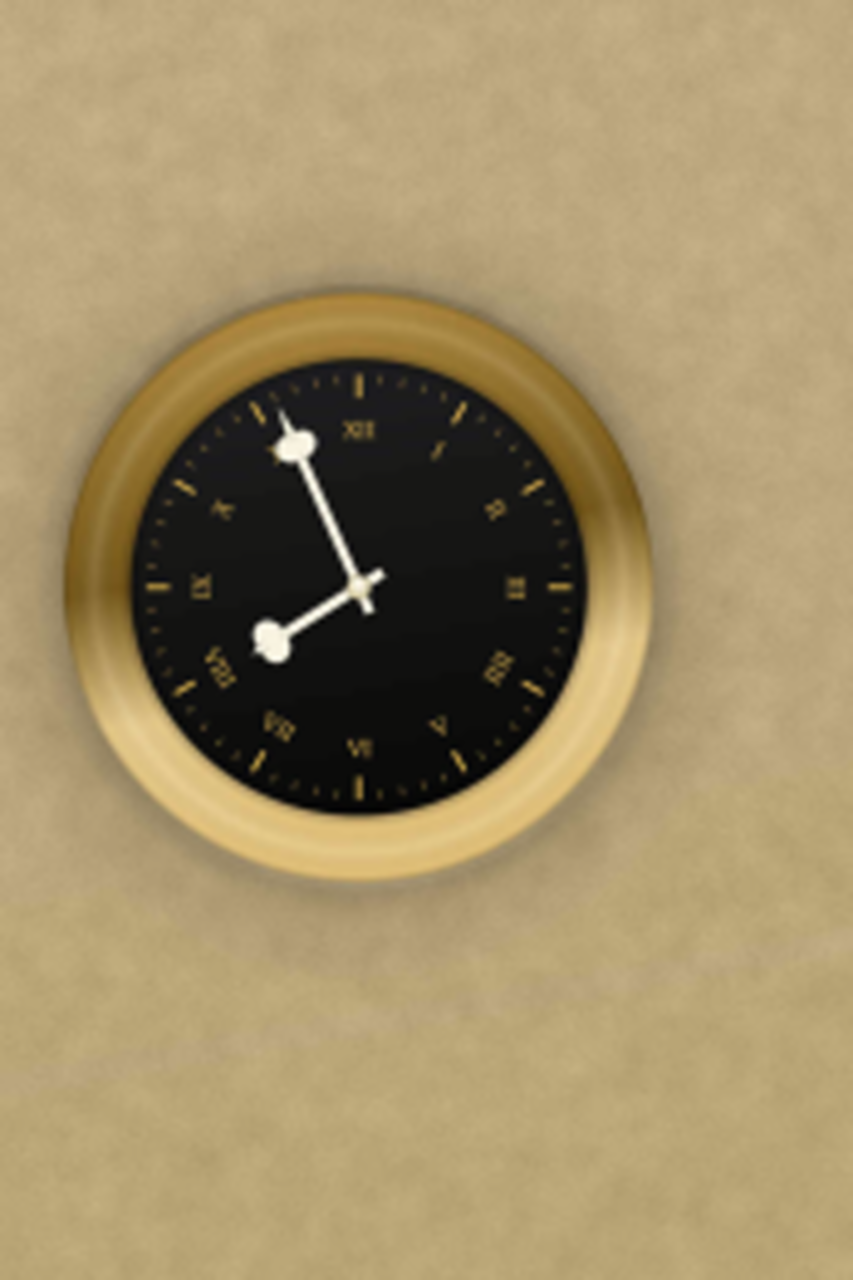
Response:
{"hour": 7, "minute": 56}
